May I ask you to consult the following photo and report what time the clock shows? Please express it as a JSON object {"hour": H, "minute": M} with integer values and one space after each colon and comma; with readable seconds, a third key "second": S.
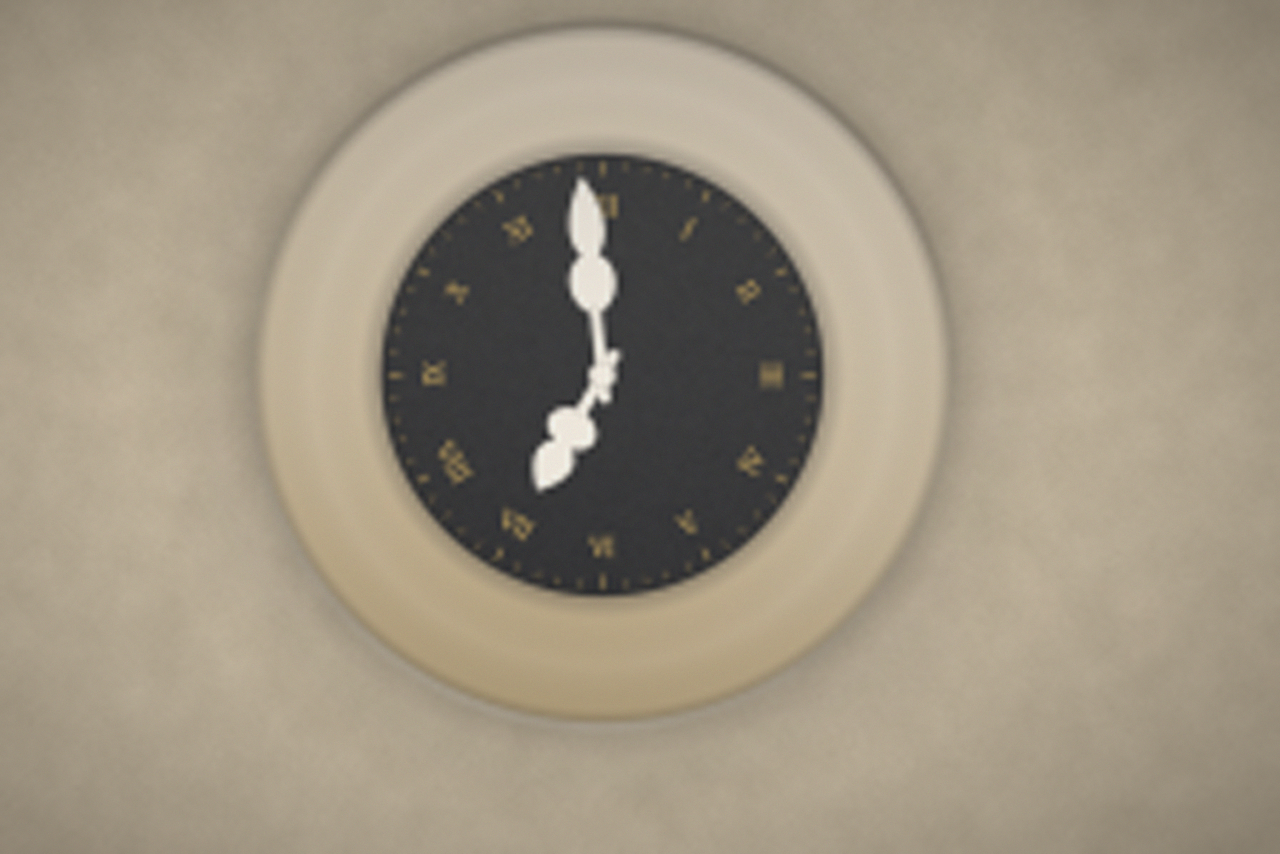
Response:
{"hour": 6, "minute": 59}
